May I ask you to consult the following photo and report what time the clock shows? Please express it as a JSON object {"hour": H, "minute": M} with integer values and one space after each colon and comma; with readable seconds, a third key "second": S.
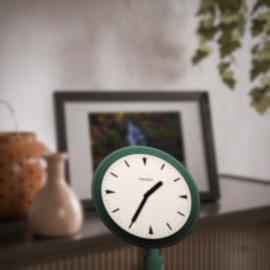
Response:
{"hour": 1, "minute": 35}
